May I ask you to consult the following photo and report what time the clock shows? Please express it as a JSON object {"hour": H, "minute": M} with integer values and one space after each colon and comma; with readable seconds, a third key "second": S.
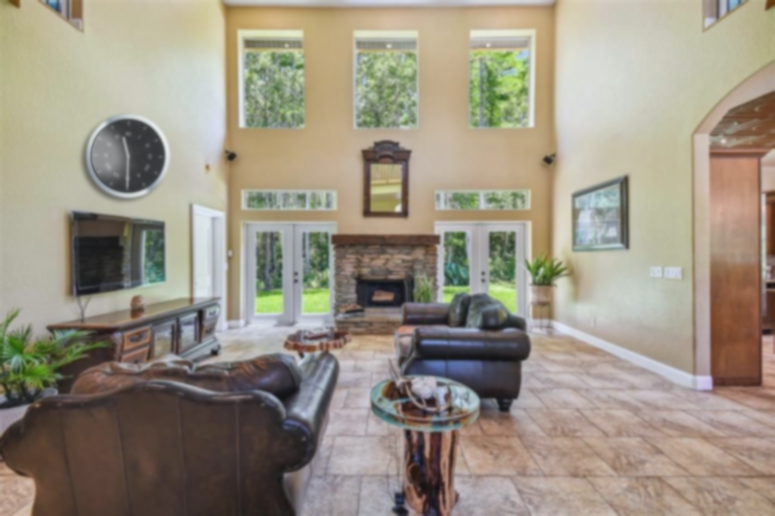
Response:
{"hour": 11, "minute": 30}
